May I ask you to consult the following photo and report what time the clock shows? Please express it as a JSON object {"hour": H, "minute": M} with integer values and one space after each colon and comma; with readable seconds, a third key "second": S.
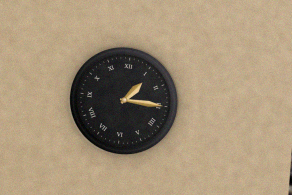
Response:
{"hour": 1, "minute": 15}
